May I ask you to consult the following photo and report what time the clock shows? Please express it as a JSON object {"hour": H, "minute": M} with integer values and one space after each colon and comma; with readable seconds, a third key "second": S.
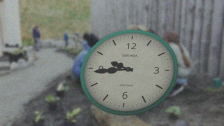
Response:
{"hour": 9, "minute": 44}
